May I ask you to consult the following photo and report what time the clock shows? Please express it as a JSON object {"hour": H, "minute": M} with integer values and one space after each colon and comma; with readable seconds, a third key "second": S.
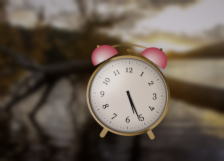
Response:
{"hour": 5, "minute": 26}
